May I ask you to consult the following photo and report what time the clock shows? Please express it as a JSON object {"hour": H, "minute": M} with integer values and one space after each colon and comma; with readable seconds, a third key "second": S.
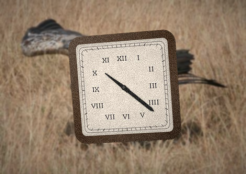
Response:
{"hour": 10, "minute": 22}
